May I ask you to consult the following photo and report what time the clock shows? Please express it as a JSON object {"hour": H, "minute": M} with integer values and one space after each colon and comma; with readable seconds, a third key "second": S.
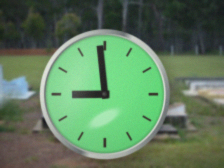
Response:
{"hour": 8, "minute": 59}
